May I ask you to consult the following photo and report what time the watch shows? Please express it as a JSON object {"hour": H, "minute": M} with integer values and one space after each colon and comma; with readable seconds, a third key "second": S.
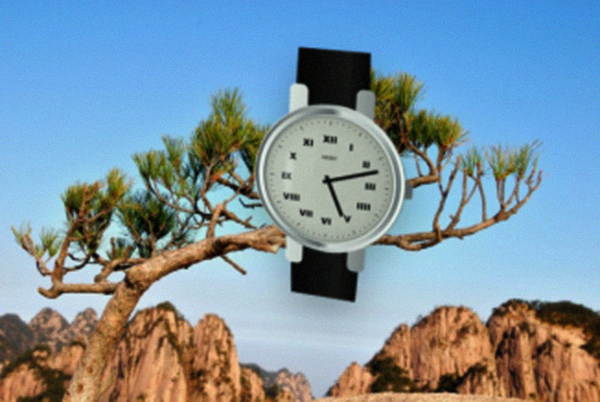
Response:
{"hour": 5, "minute": 12}
